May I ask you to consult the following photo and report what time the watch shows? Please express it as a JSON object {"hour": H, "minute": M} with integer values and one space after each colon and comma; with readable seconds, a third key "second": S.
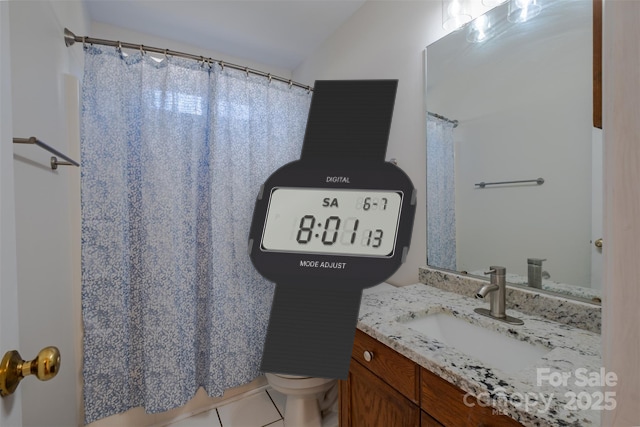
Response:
{"hour": 8, "minute": 1, "second": 13}
